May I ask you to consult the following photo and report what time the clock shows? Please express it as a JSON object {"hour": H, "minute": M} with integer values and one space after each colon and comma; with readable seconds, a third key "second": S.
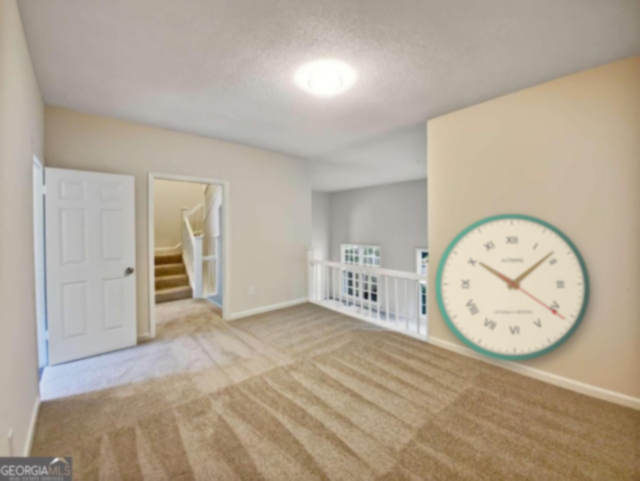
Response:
{"hour": 10, "minute": 8, "second": 21}
